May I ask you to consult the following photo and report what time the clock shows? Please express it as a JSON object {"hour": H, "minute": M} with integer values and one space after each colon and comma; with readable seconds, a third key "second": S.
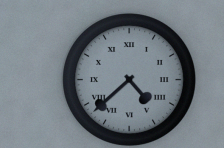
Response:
{"hour": 4, "minute": 38}
